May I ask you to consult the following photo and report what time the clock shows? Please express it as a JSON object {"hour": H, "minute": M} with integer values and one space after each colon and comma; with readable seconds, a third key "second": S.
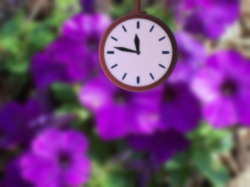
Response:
{"hour": 11, "minute": 47}
